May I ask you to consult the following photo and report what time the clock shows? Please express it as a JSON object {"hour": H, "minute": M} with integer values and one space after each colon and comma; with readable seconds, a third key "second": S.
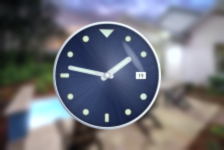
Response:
{"hour": 1, "minute": 47}
